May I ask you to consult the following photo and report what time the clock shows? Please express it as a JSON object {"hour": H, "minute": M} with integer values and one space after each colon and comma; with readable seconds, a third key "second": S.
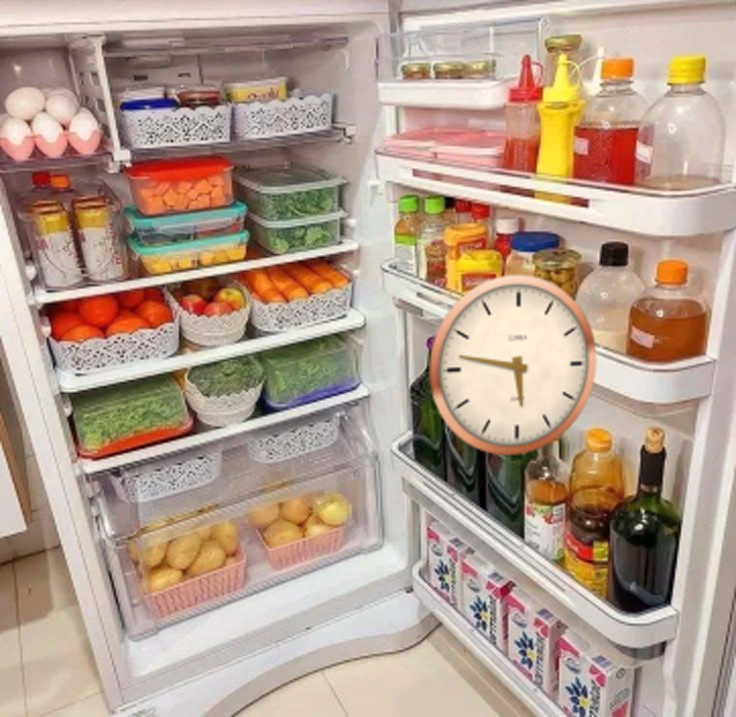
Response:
{"hour": 5, "minute": 47}
